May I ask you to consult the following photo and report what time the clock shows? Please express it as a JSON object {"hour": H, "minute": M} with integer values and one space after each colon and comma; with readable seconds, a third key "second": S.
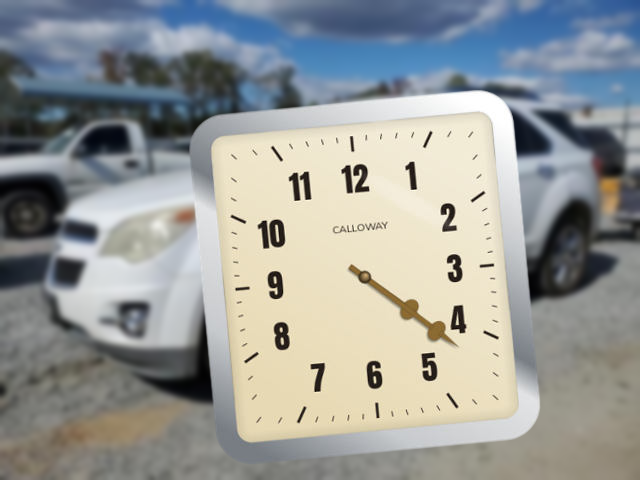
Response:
{"hour": 4, "minute": 22}
